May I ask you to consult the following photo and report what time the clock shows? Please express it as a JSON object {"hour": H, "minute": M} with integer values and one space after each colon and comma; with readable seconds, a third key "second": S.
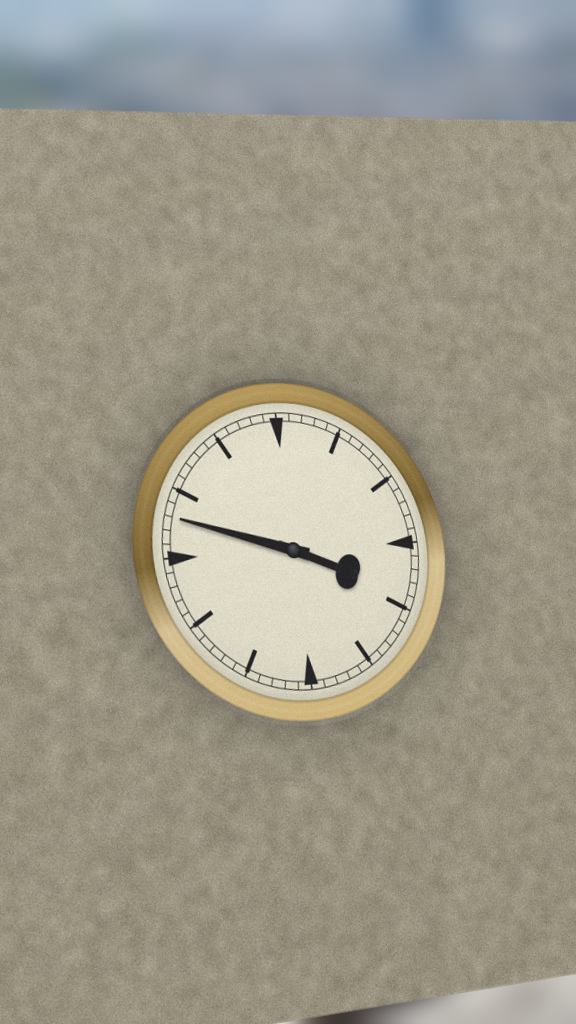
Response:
{"hour": 3, "minute": 48}
